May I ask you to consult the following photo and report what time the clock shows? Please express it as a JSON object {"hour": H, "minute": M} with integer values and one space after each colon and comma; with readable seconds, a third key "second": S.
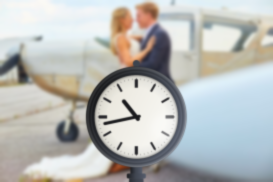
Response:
{"hour": 10, "minute": 43}
